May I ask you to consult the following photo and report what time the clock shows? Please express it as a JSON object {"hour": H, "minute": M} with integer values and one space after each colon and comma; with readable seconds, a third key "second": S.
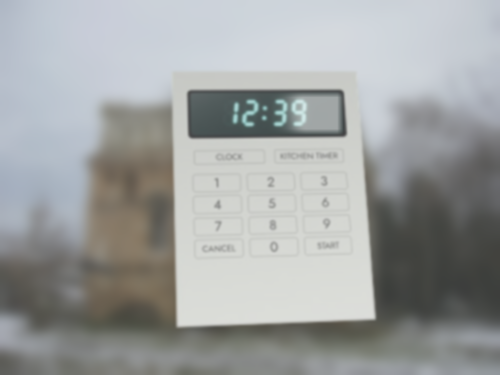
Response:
{"hour": 12, "minute": 39}
